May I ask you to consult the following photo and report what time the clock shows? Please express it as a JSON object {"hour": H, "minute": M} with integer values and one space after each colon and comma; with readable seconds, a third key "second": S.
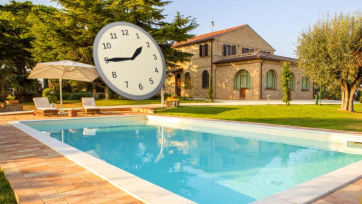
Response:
{"hour": 1, "minute": 45}
